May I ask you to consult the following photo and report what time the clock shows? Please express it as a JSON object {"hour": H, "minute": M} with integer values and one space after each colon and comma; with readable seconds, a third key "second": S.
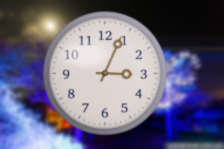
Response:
{"hour": 3, "minute": 4}
